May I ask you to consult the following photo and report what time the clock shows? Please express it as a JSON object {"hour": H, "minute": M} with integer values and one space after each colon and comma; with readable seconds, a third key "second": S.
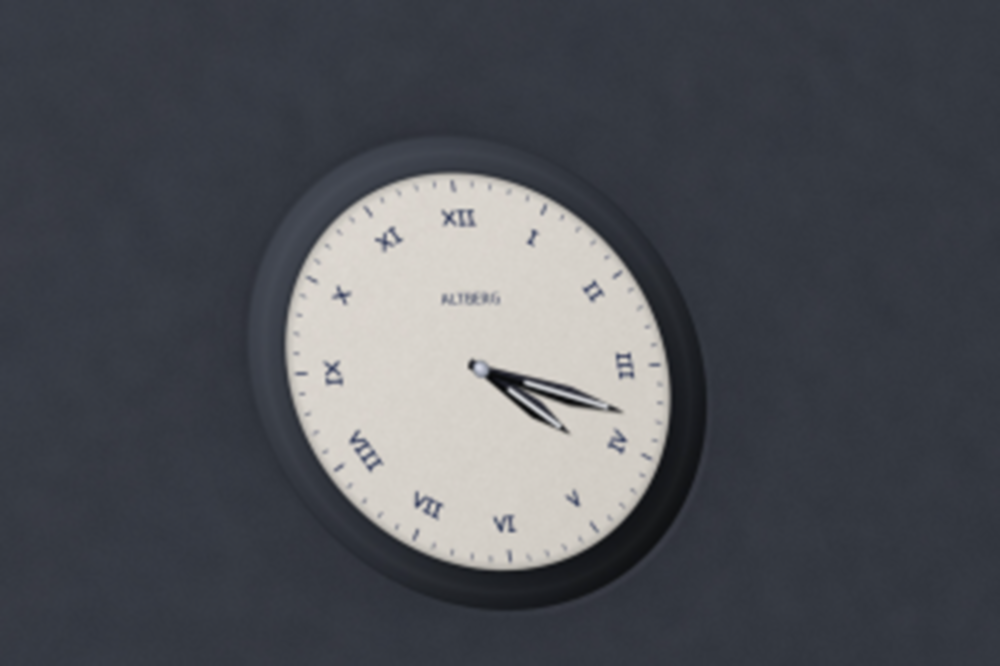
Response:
{"hour": 4, "minute": 18}
